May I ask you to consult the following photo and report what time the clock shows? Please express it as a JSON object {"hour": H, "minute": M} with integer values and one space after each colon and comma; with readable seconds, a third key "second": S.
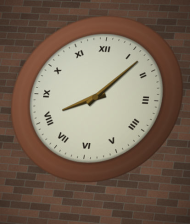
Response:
{"hour": 8, "minute": 7}
